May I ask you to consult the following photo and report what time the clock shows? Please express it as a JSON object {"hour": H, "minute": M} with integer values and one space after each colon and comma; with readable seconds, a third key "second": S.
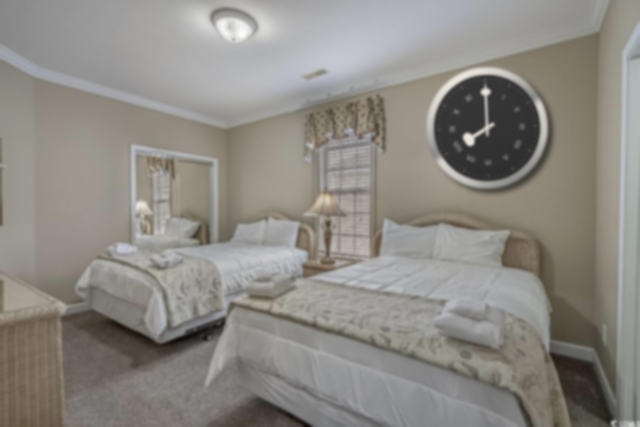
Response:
{"hour": 8, "minute": 0}
